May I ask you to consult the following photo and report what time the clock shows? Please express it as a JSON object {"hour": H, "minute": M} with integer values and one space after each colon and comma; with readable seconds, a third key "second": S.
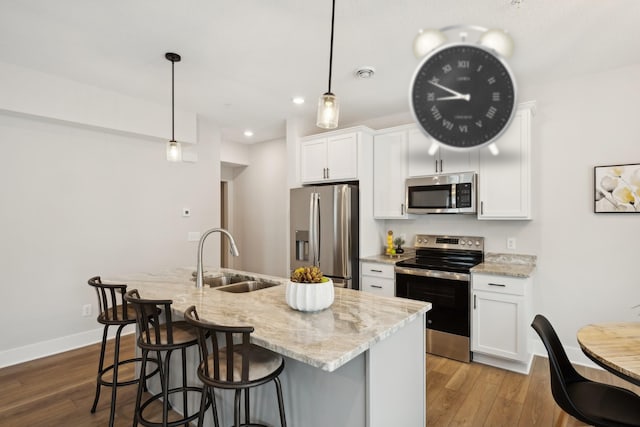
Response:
{"hour": 8, "minute": 49}
